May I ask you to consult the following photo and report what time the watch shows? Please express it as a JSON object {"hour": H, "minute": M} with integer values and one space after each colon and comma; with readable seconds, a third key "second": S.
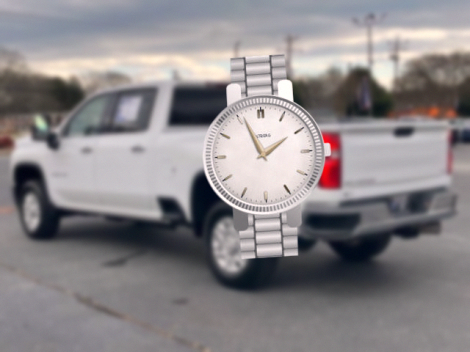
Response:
{"hour": 1, "minute": 56}
